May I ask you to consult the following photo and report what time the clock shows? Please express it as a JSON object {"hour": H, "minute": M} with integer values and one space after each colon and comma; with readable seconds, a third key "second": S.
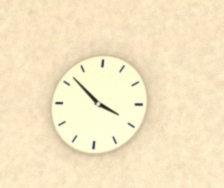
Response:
{"hour": 3, "minute": 52}
